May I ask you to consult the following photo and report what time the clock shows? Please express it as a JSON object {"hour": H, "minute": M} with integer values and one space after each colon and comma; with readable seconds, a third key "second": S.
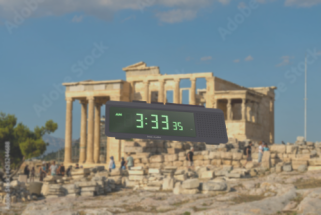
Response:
{"hour": 3, "minute": 33, "second": 35}
